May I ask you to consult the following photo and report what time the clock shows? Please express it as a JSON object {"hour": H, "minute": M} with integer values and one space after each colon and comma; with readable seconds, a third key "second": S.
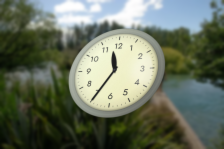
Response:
{"hour": 11, "minute": 35}
